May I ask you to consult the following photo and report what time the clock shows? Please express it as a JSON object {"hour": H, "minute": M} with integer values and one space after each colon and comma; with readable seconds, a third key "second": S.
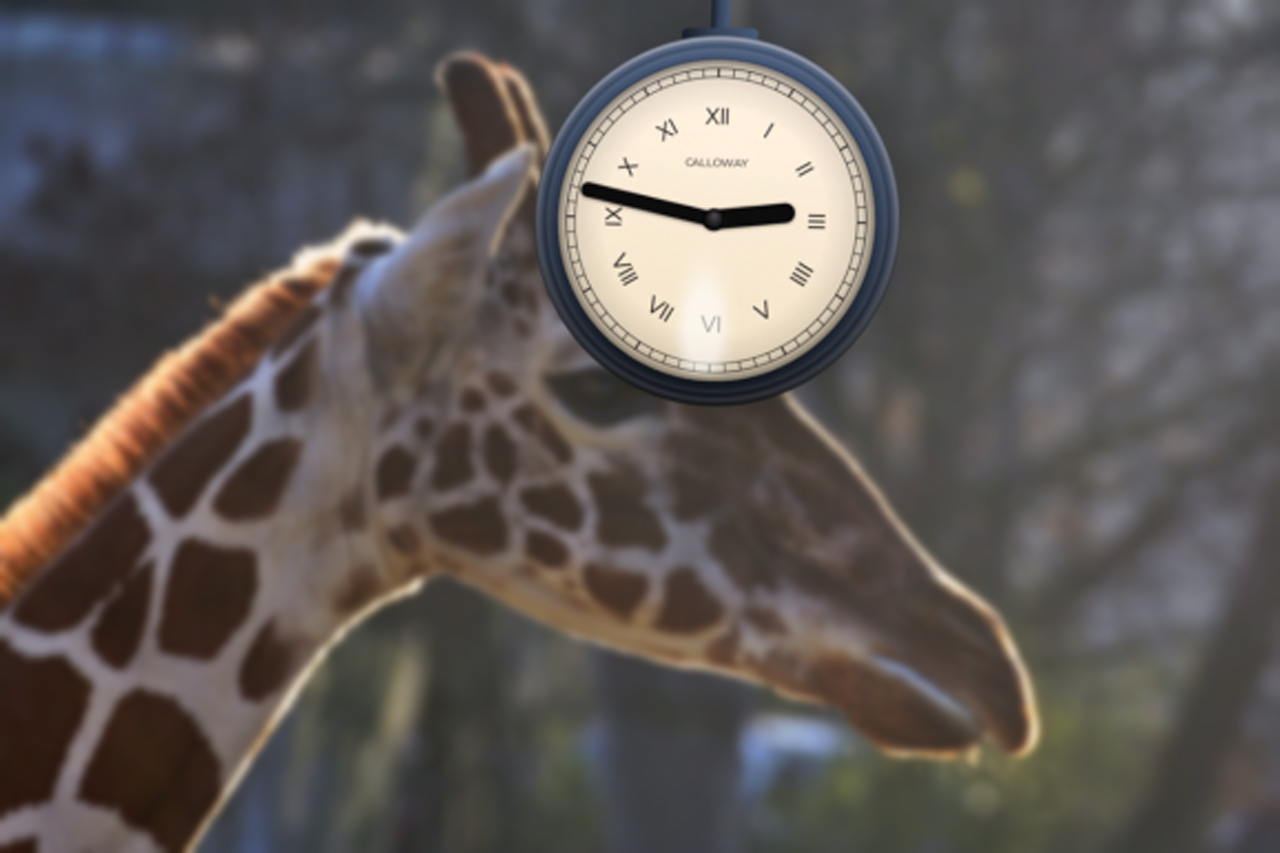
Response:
{"hour": 2, "minute": 47}
